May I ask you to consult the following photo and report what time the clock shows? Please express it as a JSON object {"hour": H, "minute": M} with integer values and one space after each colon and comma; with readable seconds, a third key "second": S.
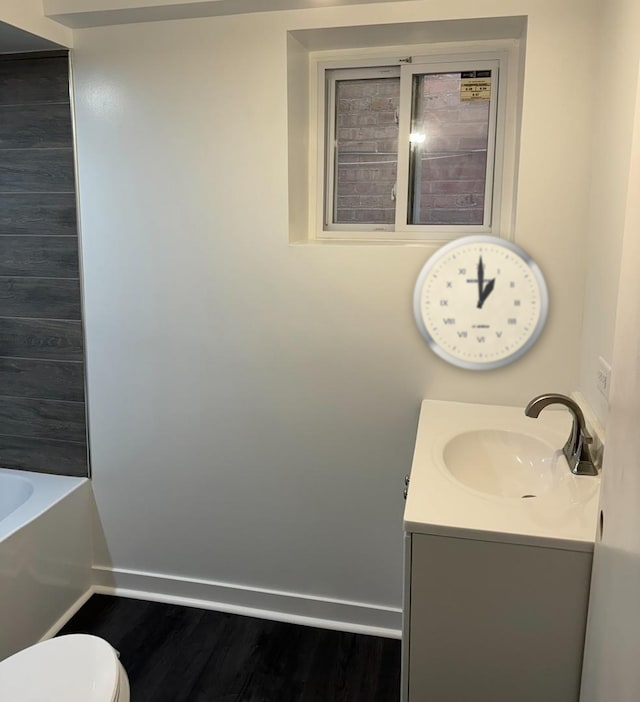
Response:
{"hour": 1, "minute": 0}
